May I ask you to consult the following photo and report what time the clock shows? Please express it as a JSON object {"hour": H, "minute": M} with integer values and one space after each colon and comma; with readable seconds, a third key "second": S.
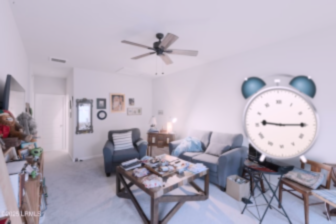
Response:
{"hour": 9, "minute": 15}
